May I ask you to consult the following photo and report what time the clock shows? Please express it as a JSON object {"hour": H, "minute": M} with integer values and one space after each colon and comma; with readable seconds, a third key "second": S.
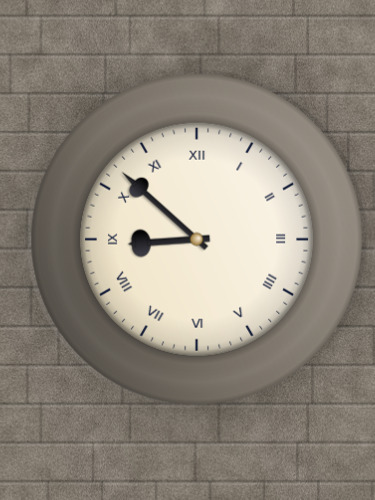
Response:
{"hour": 8, "minute": 52}
